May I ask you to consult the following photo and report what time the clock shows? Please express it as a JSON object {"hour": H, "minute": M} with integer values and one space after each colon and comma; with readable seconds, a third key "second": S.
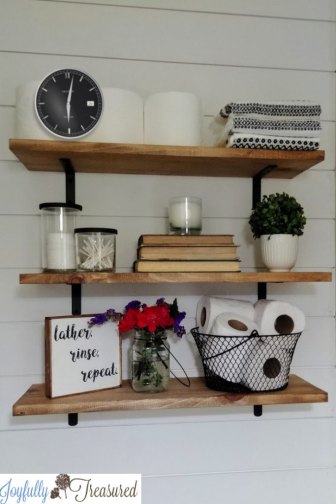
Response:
{"hour": 6, "minute": 2}
